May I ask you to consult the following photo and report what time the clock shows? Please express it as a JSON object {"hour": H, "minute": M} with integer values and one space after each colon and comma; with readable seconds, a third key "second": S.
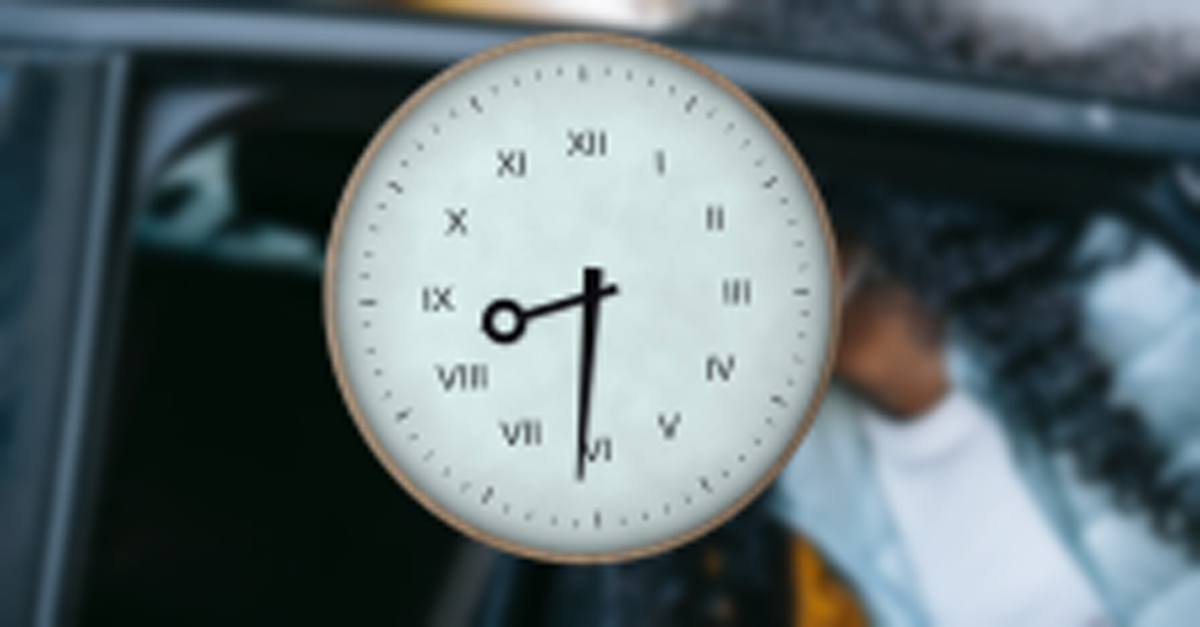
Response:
{"hour": 8, "minute": 31}
